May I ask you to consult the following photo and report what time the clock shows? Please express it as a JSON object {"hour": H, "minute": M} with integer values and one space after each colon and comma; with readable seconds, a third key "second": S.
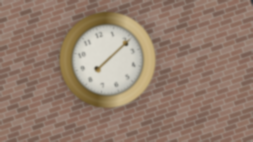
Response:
{"hour": 8, "minute": 11}
